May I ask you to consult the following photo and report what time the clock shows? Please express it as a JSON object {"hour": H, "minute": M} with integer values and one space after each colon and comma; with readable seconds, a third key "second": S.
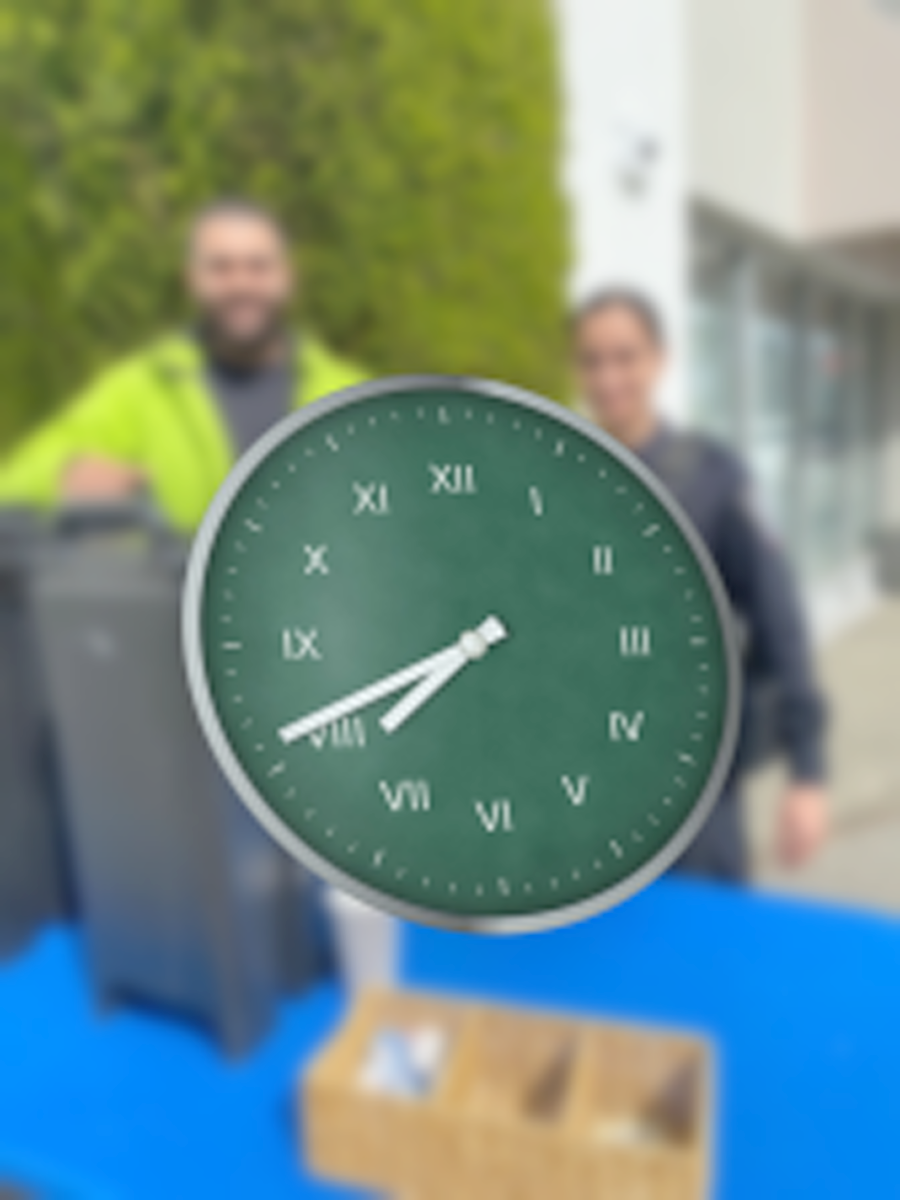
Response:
{"hour": 7, "minute": 41}
